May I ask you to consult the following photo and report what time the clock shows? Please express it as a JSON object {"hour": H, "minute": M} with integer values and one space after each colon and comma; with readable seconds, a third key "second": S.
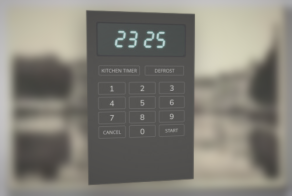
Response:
{"hour": 23, "minute": 25}
